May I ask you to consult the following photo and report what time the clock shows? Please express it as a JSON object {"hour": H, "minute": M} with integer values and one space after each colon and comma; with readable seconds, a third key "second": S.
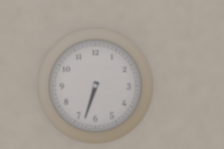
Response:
{"hour": 6, "minute": 33}
